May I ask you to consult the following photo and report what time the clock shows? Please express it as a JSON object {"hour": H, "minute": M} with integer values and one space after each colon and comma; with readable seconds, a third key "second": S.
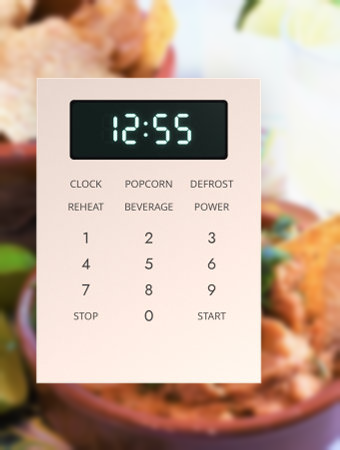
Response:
{"hour": 12, "minute": 55}
